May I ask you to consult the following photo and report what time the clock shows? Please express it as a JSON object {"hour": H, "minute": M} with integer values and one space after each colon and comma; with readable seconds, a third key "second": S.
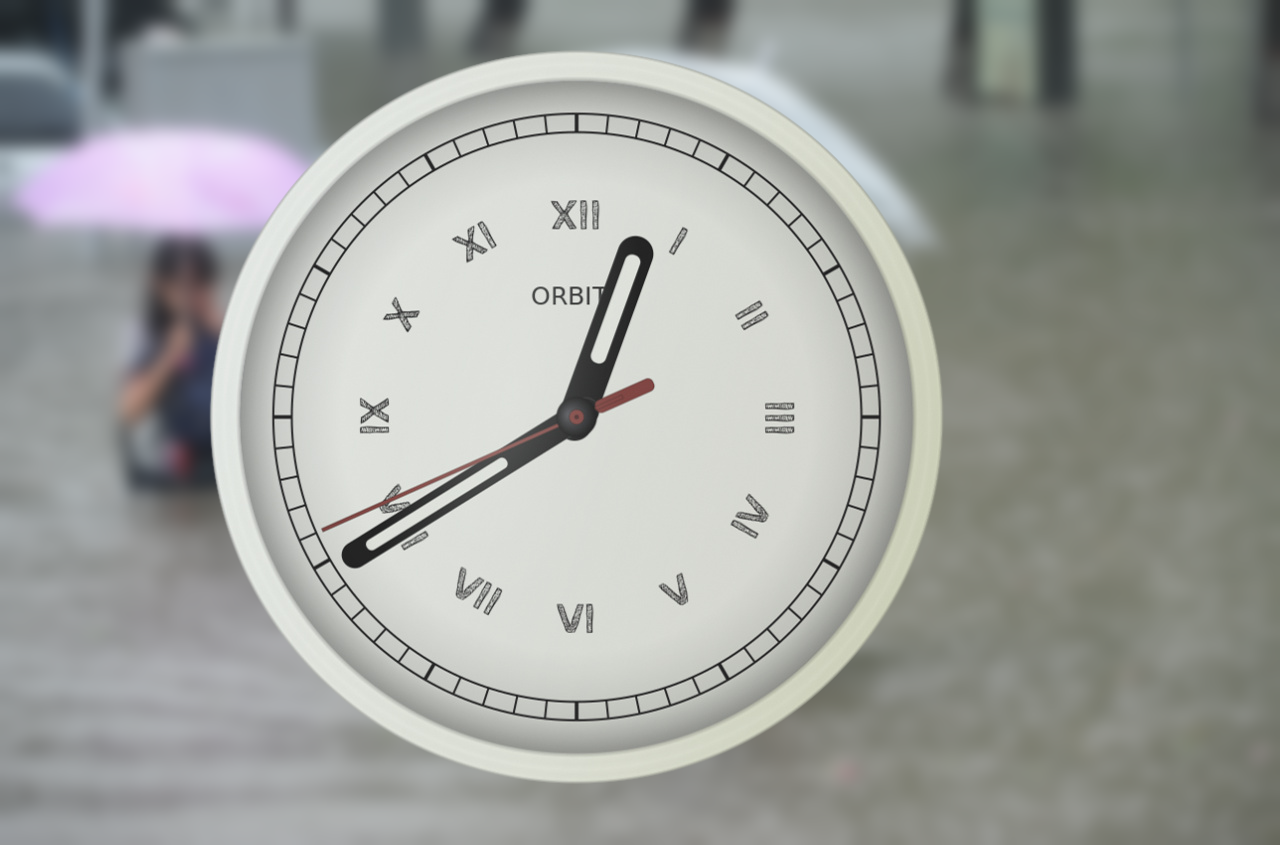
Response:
{"hour": 12, "minute": 39, "second": 41}
